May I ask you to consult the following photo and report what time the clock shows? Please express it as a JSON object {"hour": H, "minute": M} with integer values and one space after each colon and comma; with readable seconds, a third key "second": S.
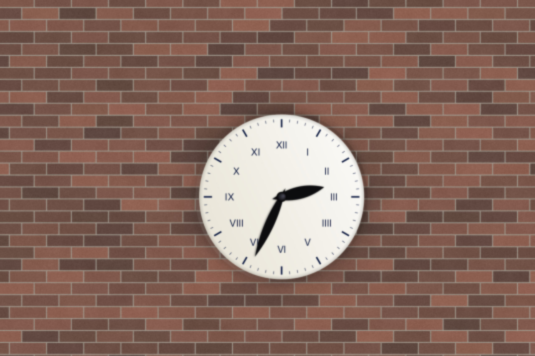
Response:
{"hour": 2, "minute": 34}
